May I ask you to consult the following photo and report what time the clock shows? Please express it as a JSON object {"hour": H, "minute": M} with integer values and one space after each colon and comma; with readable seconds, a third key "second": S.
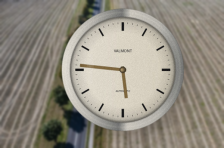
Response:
{"hour": 5, "minute": 46}
